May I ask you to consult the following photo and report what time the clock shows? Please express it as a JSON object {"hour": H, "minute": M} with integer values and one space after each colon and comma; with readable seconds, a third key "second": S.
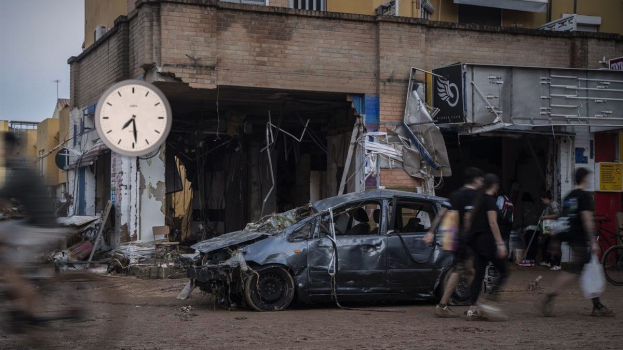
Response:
{"hour": 7, "minute": 29}
